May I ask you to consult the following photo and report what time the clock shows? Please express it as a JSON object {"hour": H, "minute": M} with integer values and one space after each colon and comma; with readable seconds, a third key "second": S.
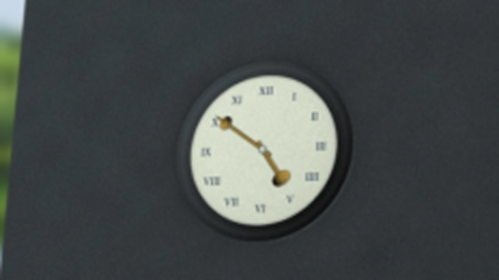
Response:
{"hour": 4, "minute": 51}
